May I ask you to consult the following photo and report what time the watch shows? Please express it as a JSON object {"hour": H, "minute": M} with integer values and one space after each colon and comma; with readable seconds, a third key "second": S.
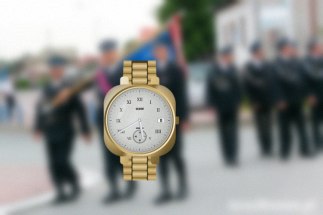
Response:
{"hour": 5, "minute": 40}
